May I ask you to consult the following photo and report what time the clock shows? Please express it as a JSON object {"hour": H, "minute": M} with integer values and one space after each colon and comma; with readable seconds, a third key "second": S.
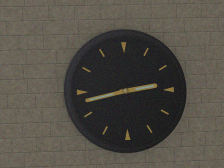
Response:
{"hour": 2, "minute": 43}
